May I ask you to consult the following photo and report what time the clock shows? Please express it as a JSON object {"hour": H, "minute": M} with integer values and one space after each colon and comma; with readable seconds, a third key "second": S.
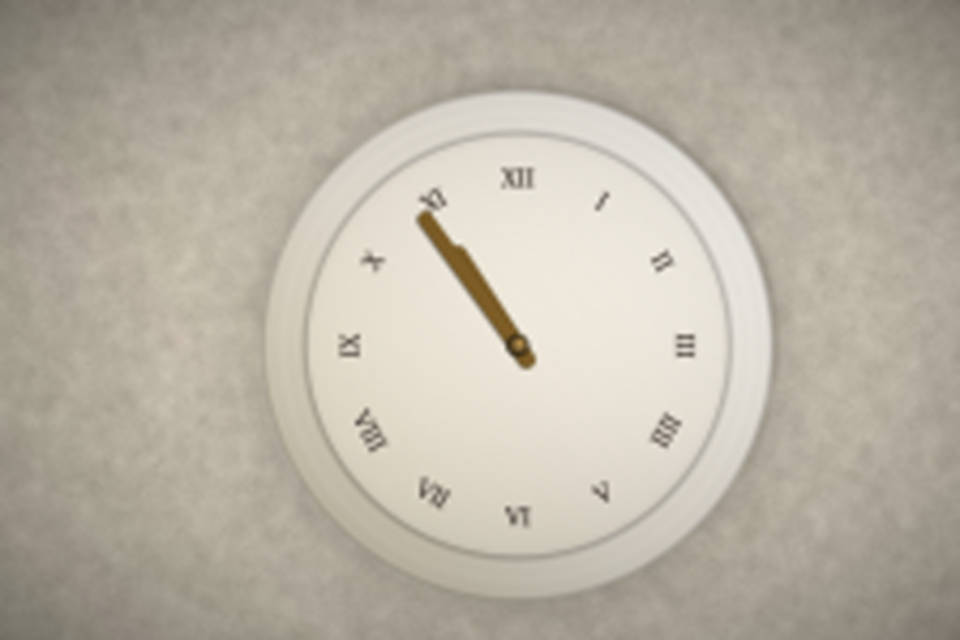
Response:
{"hour": 10, "minute": 54}
